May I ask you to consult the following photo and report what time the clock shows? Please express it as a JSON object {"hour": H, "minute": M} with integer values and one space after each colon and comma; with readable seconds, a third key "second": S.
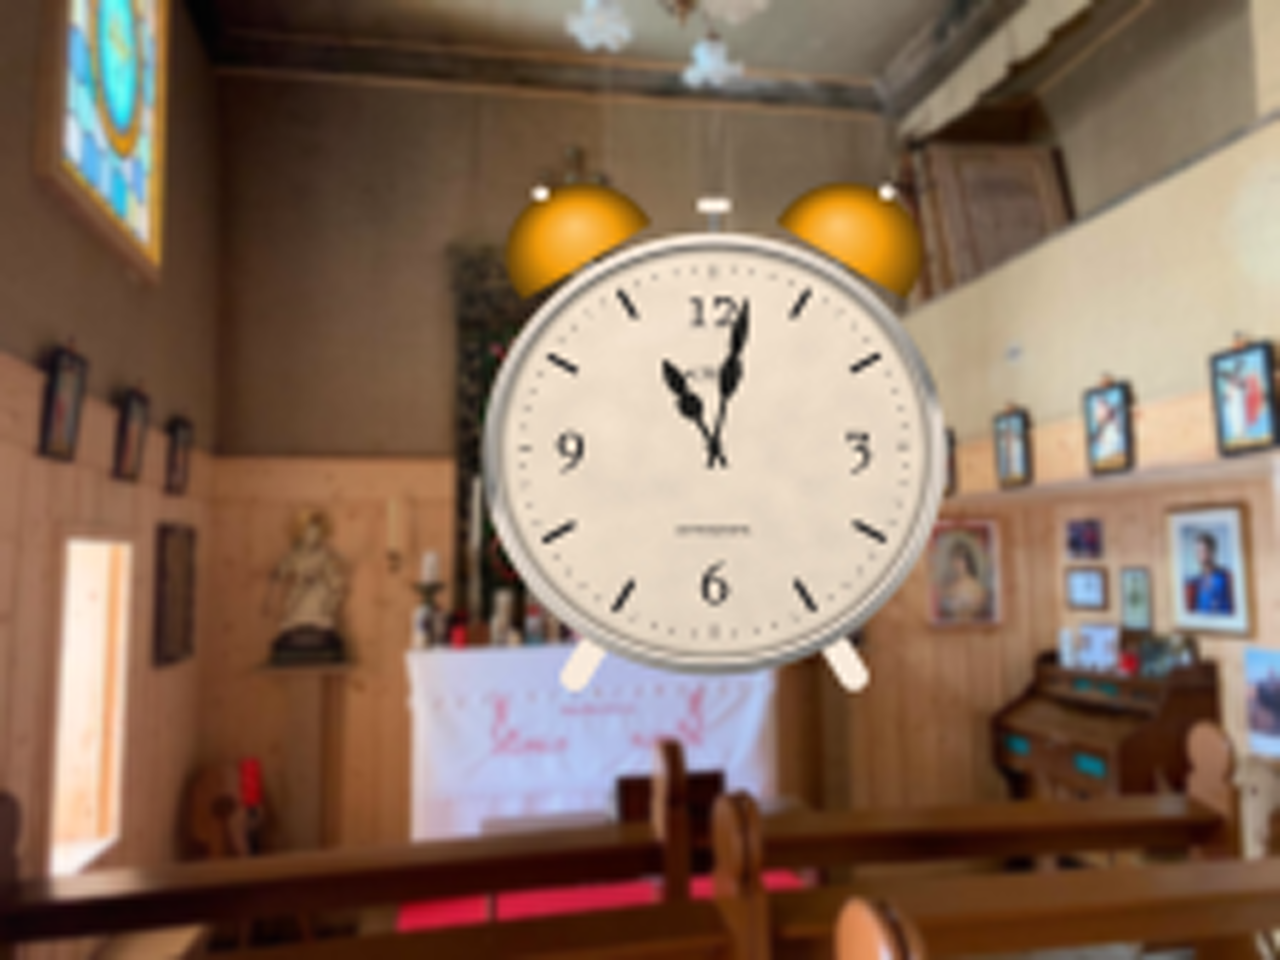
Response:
{"hour": 11, "minute": 2}
